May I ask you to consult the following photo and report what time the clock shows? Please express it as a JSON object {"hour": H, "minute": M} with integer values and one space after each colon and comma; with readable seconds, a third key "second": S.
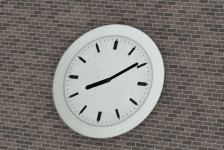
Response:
{"hour": 8, "minute": 9}
